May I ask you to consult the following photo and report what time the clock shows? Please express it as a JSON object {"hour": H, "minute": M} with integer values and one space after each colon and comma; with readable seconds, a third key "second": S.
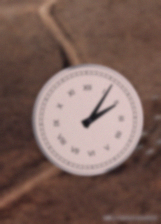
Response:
{"hour": 2, "minute": 6}
